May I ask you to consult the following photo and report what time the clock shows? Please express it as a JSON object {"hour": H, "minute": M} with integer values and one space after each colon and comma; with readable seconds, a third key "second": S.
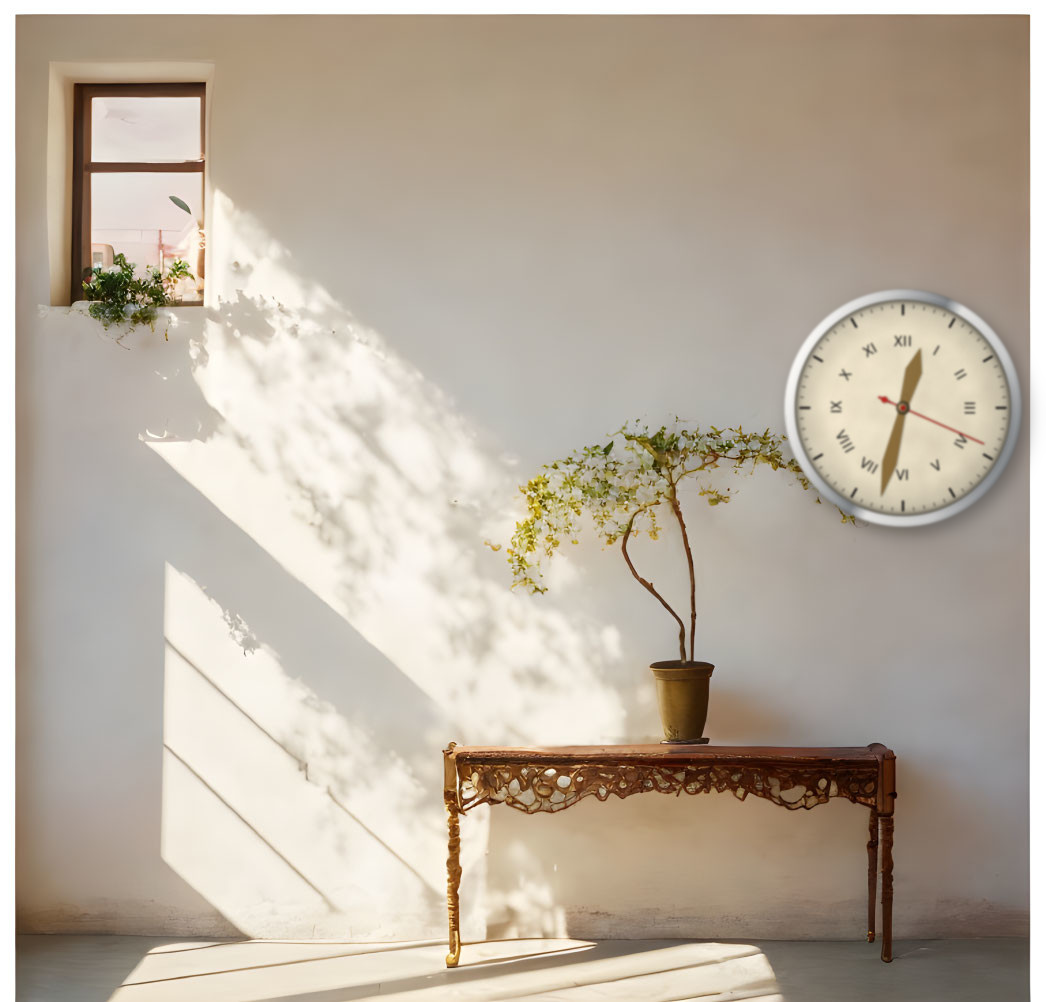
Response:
{"hour": 12, "minute": 32, "second": 19}
